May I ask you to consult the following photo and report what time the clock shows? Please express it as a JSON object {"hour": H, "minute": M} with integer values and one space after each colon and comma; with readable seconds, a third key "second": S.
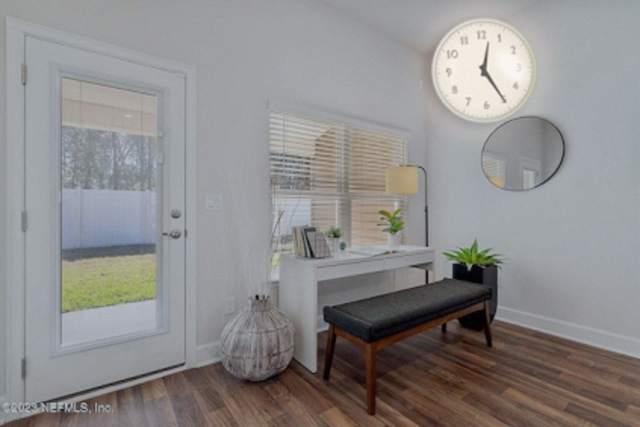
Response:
{"hour": 12, "minute": 25}
